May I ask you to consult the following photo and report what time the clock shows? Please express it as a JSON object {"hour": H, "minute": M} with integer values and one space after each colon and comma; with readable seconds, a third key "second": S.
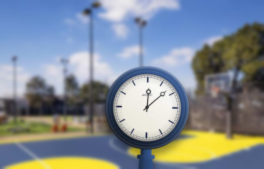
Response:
{"hour": 12, "minute": 8}
